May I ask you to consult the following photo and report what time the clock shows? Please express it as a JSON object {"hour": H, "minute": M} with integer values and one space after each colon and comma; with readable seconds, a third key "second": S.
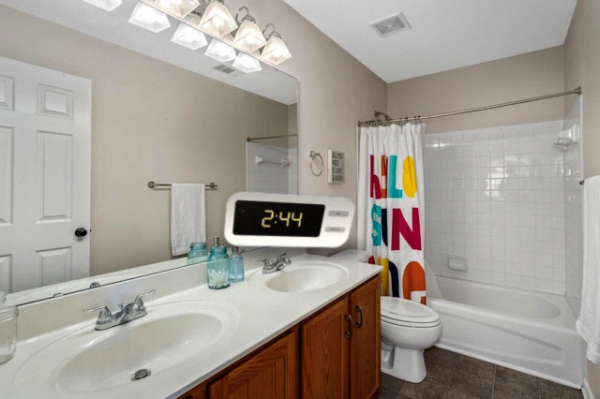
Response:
{"hour": 2, "minute": 44}
